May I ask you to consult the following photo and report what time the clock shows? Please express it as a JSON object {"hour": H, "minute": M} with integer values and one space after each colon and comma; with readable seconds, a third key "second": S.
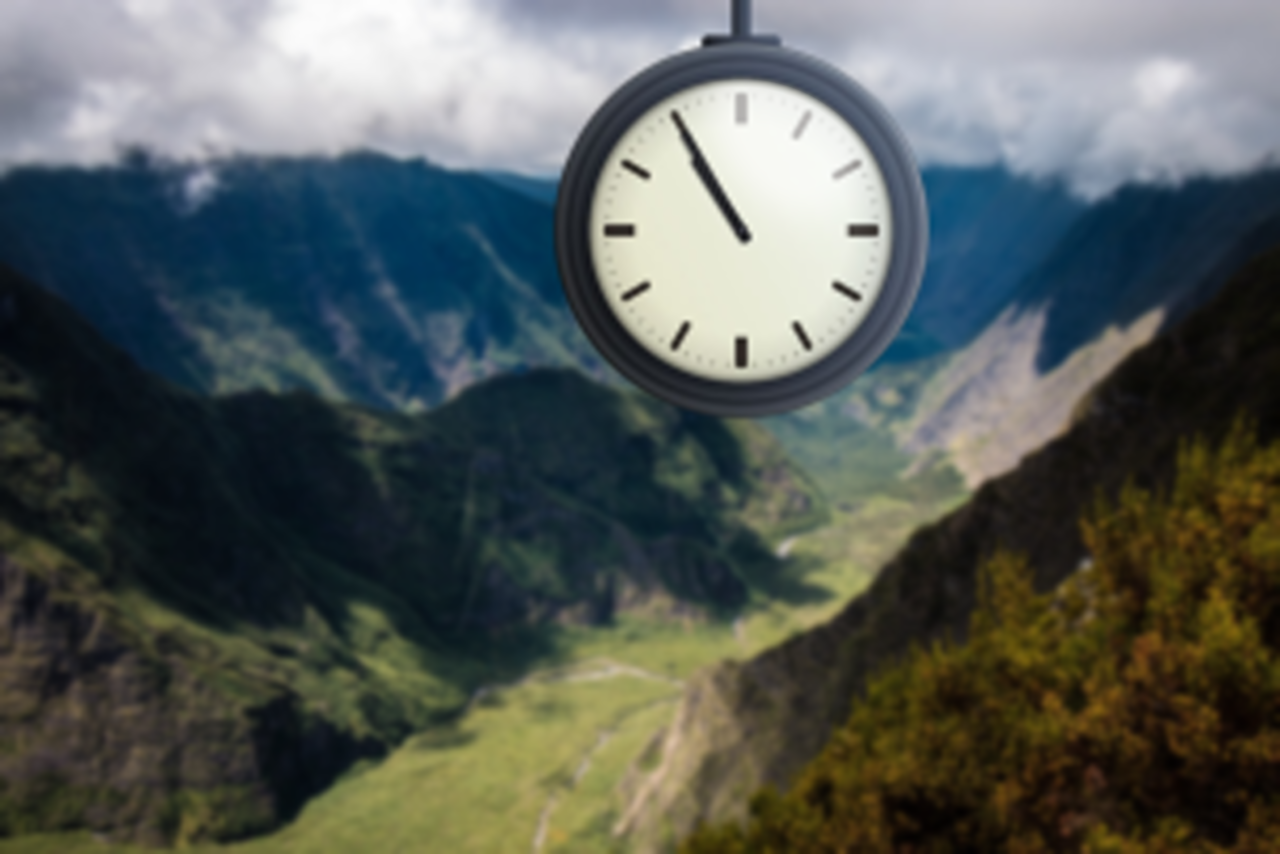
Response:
{"hour": 10, "minute": 55}
